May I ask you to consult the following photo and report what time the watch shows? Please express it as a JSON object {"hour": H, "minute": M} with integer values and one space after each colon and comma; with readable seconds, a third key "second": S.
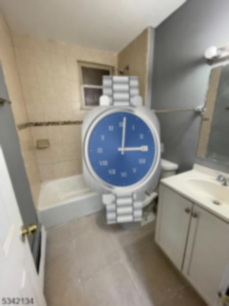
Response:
{"hour": 3, "minute": 1}
